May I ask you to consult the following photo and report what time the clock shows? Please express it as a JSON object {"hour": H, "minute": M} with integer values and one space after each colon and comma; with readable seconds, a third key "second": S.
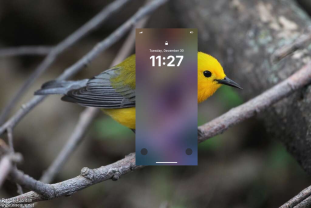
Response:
{"hour": 11, "minute": 27}
